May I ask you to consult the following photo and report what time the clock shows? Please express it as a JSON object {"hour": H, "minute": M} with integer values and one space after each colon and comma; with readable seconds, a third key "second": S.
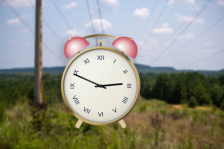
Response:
{"hour": 2, "minute": 49}
